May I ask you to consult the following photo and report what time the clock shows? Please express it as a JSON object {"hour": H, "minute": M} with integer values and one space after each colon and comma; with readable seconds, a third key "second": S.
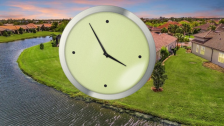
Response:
{"hour": 3, "minute": 55}
